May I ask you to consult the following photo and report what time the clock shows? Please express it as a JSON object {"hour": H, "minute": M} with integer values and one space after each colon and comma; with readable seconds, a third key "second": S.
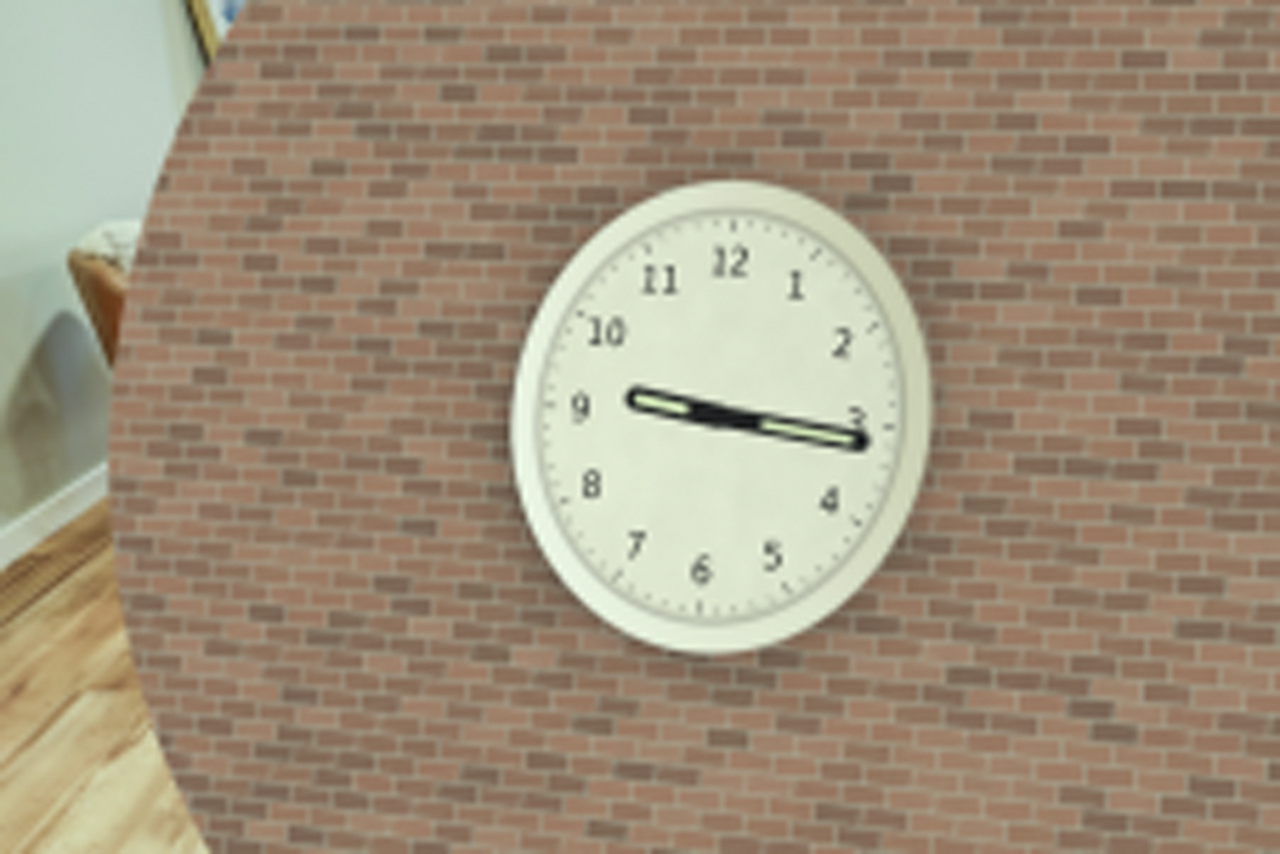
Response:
{"hour": 9, "minute": 16}
